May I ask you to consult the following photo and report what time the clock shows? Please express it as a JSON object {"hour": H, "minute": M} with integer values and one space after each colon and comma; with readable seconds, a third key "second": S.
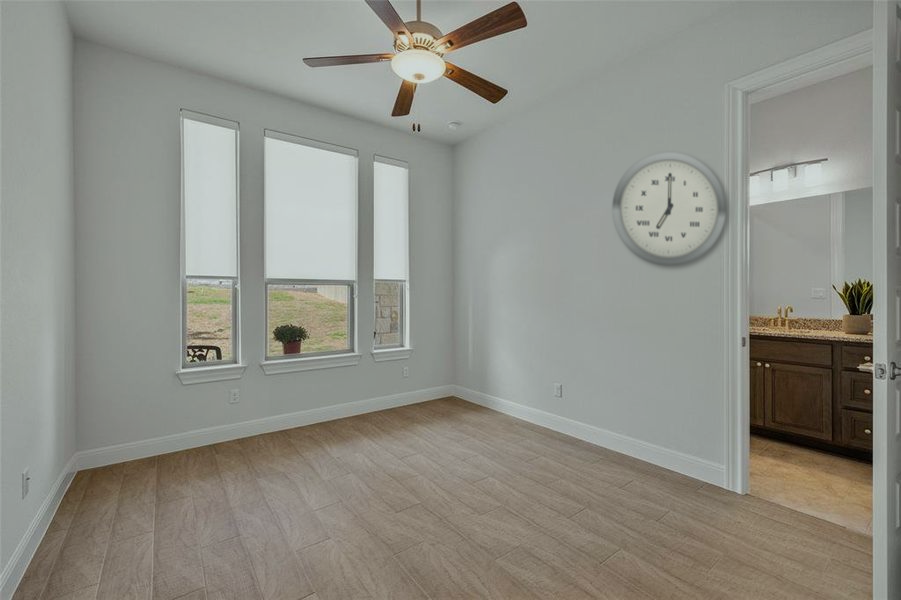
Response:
{"hour": 7, "minute": 0}
